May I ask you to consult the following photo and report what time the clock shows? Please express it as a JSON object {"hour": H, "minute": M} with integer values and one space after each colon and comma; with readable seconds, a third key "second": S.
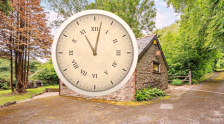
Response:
{"hour": 11, "minute": 2}
